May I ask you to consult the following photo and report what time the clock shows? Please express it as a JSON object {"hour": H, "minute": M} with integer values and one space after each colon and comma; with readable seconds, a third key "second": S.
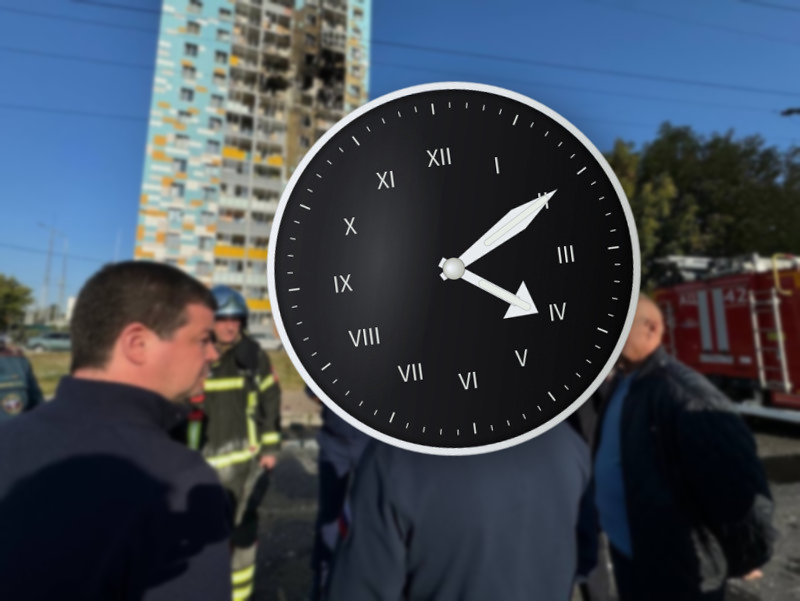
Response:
{"hour": 4, "minute": 10}
